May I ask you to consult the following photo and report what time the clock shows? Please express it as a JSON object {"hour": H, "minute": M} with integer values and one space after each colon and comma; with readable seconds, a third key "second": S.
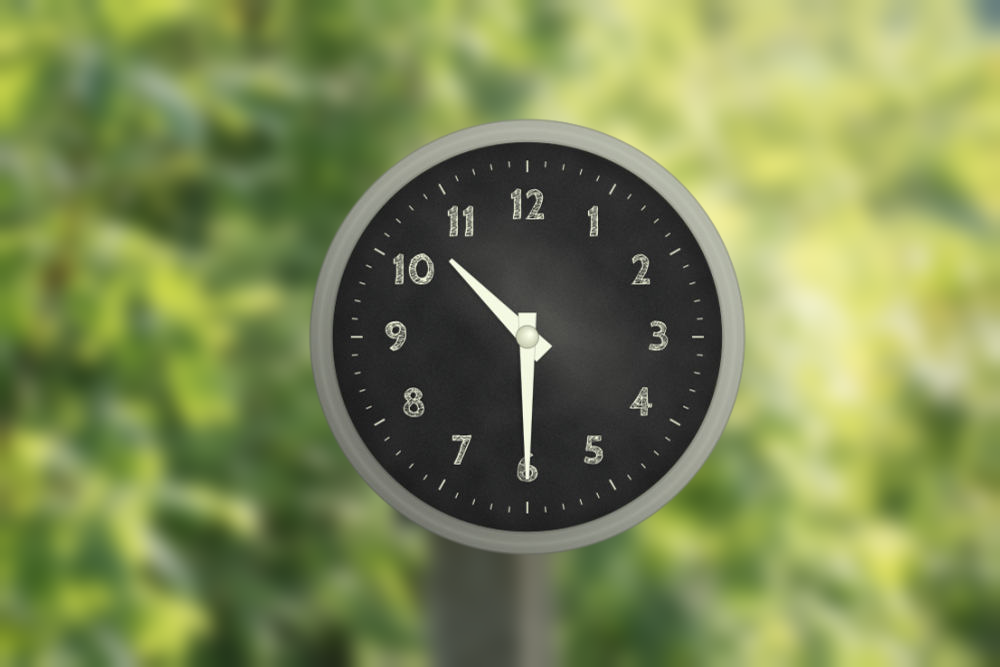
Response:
{"hour": 10, "minute": 30}
